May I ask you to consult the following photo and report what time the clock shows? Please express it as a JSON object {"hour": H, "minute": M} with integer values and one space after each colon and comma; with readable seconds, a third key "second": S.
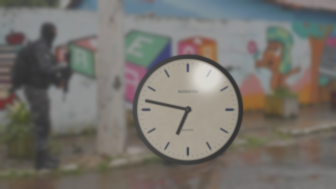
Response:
{"hour": 6, "minute": 47}
